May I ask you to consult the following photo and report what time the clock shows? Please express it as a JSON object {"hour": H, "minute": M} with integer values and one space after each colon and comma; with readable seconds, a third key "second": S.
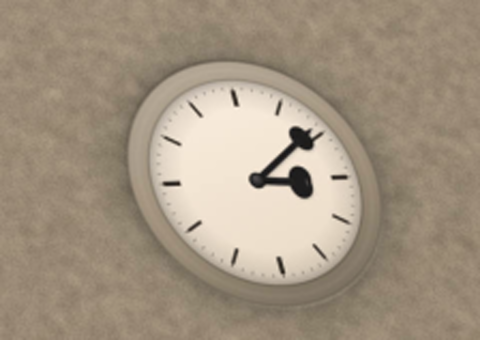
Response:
{"hour": 3, "minute": 9}
